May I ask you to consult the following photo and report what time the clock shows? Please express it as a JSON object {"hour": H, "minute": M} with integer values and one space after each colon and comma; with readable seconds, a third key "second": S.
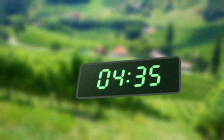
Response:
{"hour": 4, "minute": 35}
